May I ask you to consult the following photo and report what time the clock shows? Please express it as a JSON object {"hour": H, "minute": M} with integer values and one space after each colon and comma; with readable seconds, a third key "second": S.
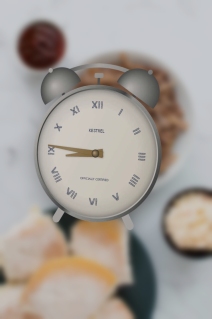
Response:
{"hour": 8, "minute": 46}
